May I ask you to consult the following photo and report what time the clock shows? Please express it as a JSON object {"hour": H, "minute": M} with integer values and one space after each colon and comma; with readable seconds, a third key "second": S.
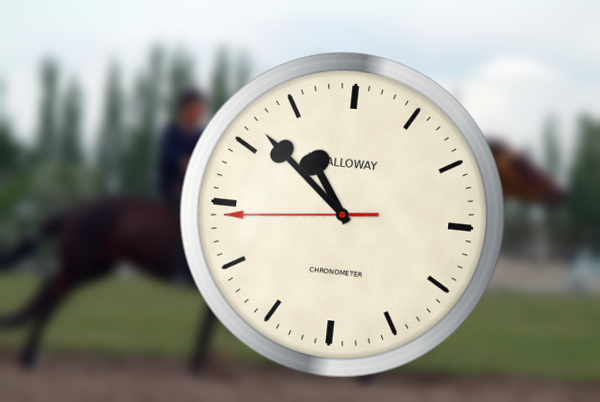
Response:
{"hour": 10, "minute": 51, "second": 44}
